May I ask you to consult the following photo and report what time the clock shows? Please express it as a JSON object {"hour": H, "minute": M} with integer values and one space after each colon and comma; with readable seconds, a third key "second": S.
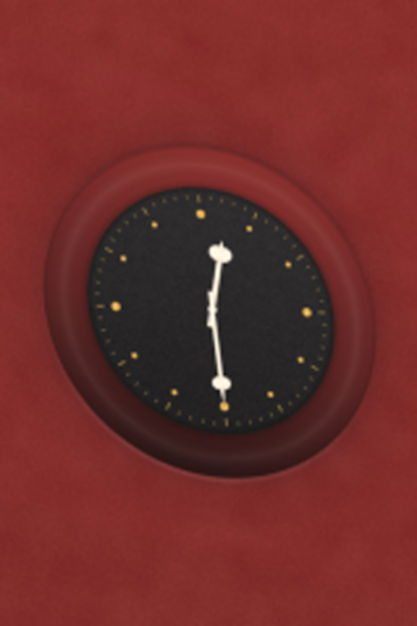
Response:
{"hour": 12, "minute": 30}
